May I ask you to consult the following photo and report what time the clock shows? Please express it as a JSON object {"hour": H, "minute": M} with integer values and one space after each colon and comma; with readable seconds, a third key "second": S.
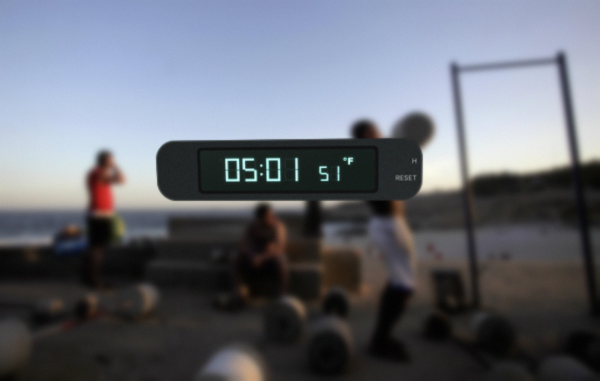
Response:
{"hour": 5, "minute": 1}
